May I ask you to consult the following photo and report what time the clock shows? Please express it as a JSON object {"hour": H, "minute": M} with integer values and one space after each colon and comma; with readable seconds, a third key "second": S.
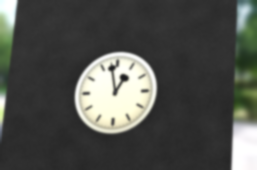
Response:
{"hour": 12, "minute": 58}
